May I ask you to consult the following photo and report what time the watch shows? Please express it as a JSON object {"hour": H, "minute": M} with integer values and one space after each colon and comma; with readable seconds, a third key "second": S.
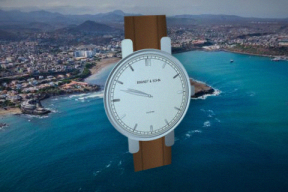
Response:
{"hour": 9, "minute": 48}
